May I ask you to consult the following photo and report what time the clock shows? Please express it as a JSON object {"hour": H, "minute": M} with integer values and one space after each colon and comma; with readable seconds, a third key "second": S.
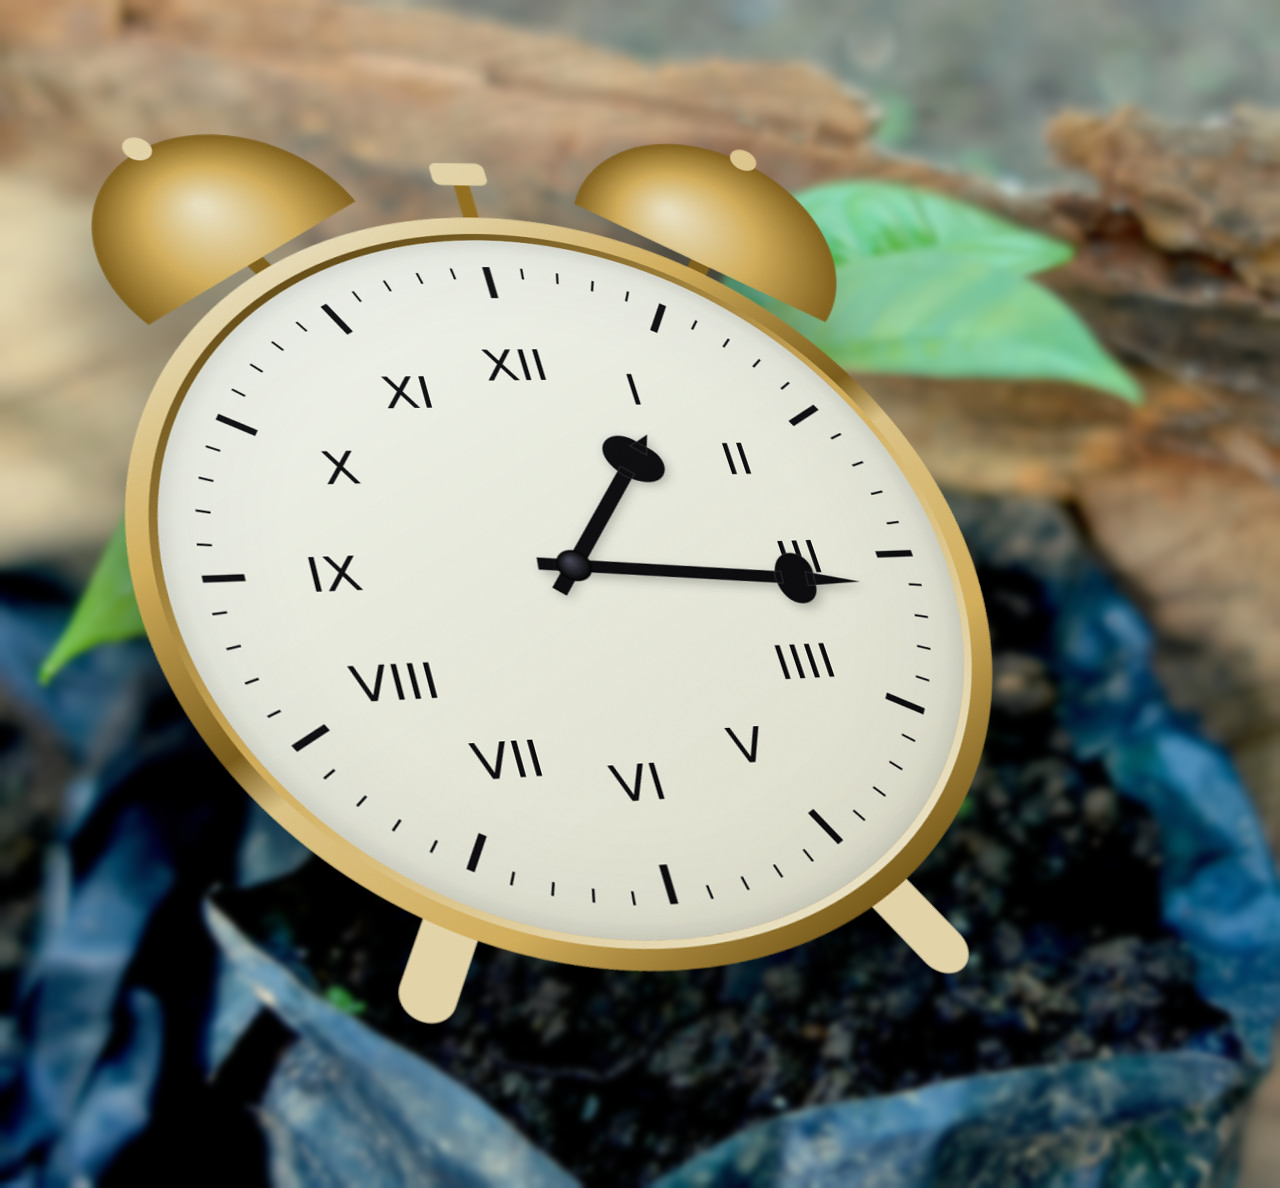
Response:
{"hour": 1, "minute": 16}
